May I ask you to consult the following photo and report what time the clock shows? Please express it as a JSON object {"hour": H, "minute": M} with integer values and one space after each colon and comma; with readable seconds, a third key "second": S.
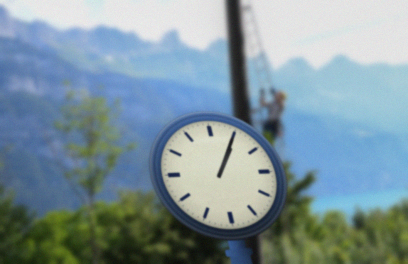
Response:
{"hour": 1, "minute": 5}
